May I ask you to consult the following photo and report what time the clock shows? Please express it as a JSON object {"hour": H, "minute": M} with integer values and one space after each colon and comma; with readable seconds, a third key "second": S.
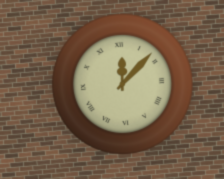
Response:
{"hour": 12, "minute": 8}
